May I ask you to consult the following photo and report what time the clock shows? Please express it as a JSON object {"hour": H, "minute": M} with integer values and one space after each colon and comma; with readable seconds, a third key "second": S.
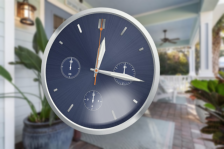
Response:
{"hour": 12, "minute": 16}
